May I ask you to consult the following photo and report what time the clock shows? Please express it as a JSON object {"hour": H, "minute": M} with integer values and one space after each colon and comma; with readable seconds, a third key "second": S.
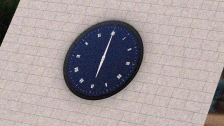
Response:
{"hour": 6, "minute": 0}
